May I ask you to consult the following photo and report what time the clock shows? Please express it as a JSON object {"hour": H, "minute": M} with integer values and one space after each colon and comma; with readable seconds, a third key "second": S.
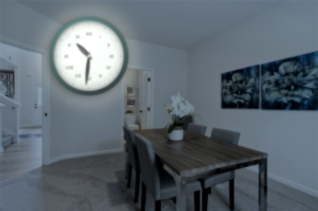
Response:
{"hour": 10, "minute": 31}
